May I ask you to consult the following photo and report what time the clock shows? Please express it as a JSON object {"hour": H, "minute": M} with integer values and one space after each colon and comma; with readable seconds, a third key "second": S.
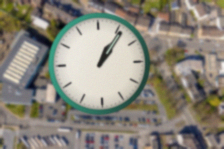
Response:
{"hour": 1, "minute": 6}
